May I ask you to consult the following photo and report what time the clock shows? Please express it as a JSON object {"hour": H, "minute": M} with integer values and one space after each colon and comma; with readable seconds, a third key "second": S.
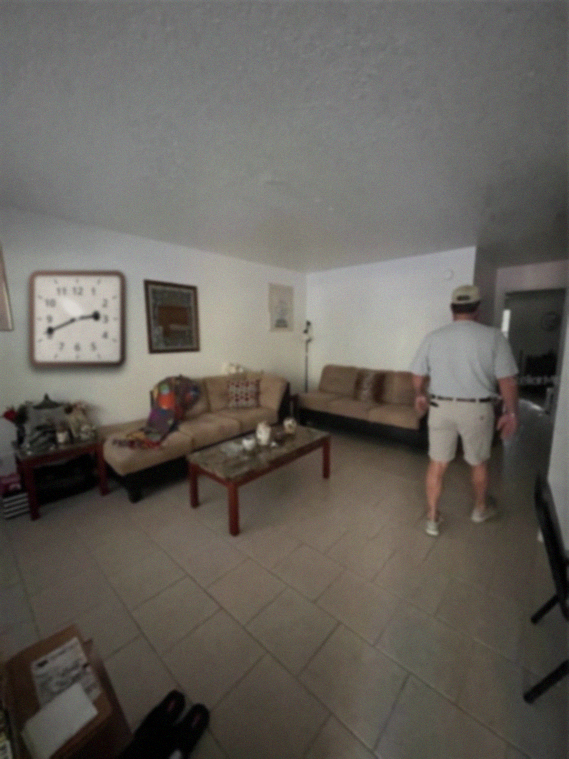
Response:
{"hour": 2, "minute": 41}
